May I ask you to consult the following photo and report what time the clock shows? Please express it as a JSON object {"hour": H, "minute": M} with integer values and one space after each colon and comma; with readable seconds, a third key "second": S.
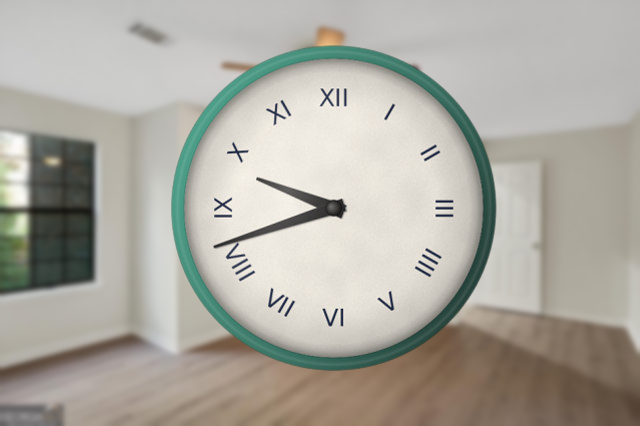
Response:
{"hour": 9, "minute": 42}
